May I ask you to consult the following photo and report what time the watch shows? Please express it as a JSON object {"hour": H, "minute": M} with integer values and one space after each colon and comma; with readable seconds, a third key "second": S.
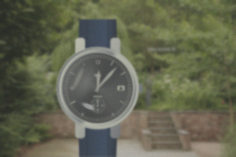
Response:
{"hour": 12, "minute": 7}
